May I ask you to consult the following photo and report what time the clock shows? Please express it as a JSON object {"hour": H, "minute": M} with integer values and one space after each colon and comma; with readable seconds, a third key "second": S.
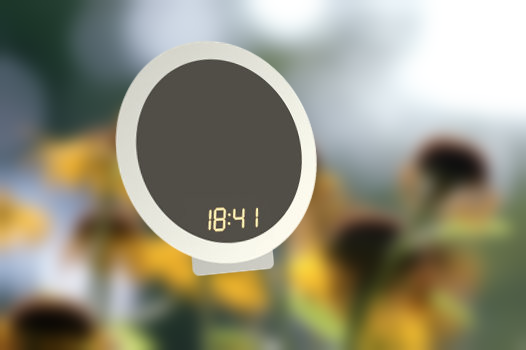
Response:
{"hour": 18, "minute": 41}
